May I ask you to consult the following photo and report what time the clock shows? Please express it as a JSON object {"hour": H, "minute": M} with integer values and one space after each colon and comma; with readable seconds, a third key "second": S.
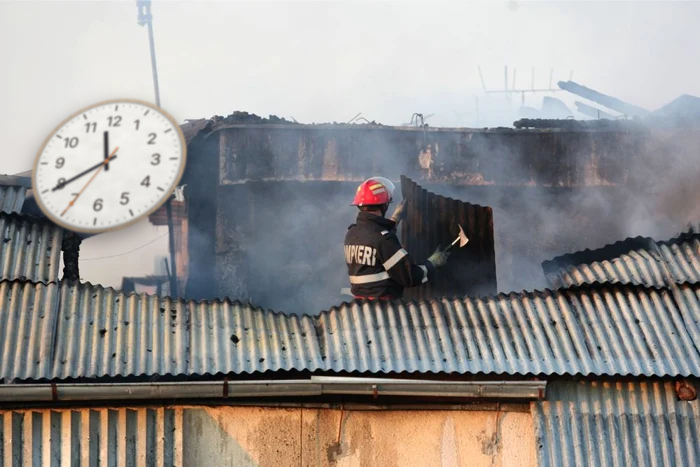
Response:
{"hour": 11, "minute": 39, "second": 35}
